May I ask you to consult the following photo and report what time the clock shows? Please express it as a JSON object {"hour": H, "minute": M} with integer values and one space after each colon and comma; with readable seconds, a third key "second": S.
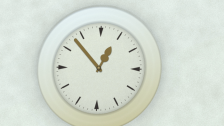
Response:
{"hour": 12, "minute": 53}
